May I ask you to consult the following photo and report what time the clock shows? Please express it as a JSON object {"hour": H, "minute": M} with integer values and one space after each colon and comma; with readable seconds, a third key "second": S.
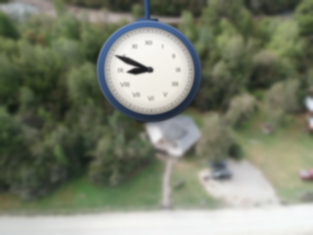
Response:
{"hour": 8, "minute": 49}
